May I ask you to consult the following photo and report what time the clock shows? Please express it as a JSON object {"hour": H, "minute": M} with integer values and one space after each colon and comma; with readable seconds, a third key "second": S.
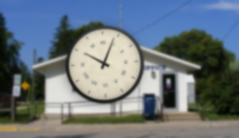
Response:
{"hour": 10, "minute": 4}
